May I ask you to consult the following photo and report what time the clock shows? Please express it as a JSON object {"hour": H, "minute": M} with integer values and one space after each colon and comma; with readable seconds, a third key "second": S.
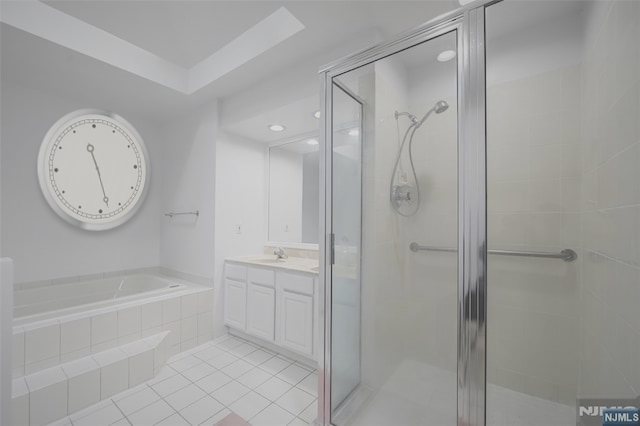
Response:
{"hour": 11, "minute": 28}
